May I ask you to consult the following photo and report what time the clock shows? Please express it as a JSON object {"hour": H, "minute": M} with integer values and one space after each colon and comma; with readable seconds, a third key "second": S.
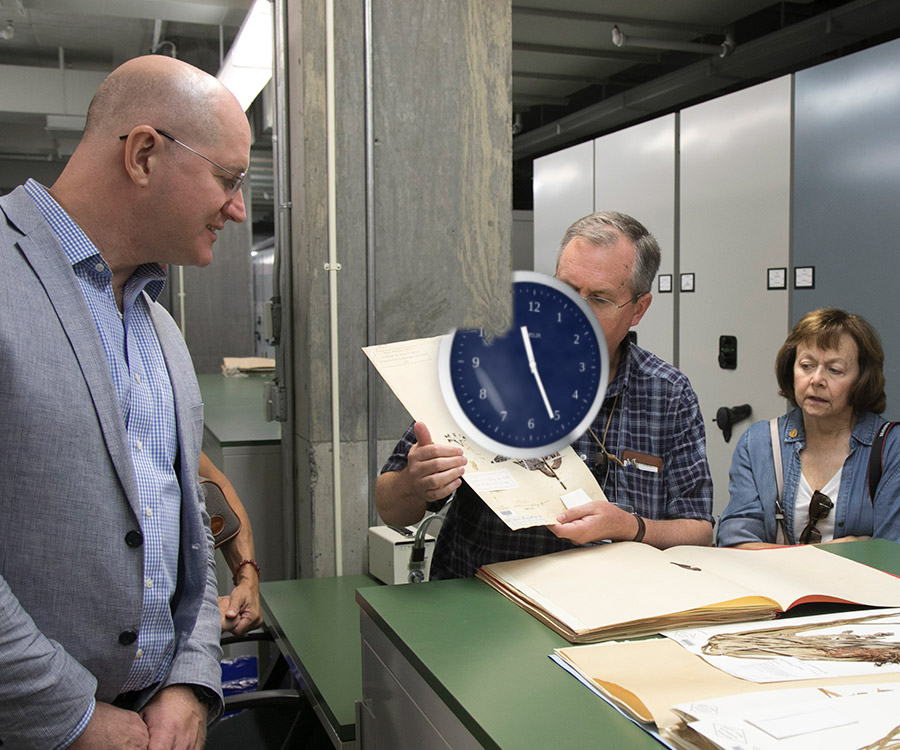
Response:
{"hour": 11, "minute": 26}
